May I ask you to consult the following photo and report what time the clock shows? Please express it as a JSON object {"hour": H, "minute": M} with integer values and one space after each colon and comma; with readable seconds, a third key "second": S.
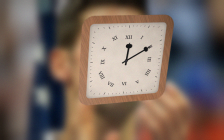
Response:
{"hour": 12, "minute": 10}
